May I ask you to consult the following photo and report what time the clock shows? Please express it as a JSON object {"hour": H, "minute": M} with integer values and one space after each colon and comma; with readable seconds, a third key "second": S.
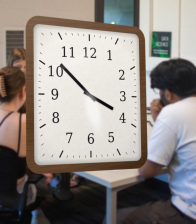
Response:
{"hour": 3, "minute": 52}
